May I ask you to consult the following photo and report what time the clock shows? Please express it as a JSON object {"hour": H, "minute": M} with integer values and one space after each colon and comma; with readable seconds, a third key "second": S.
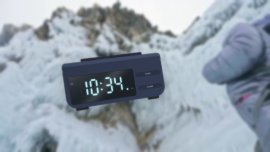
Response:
{"hour": 10, "minute": 34}
